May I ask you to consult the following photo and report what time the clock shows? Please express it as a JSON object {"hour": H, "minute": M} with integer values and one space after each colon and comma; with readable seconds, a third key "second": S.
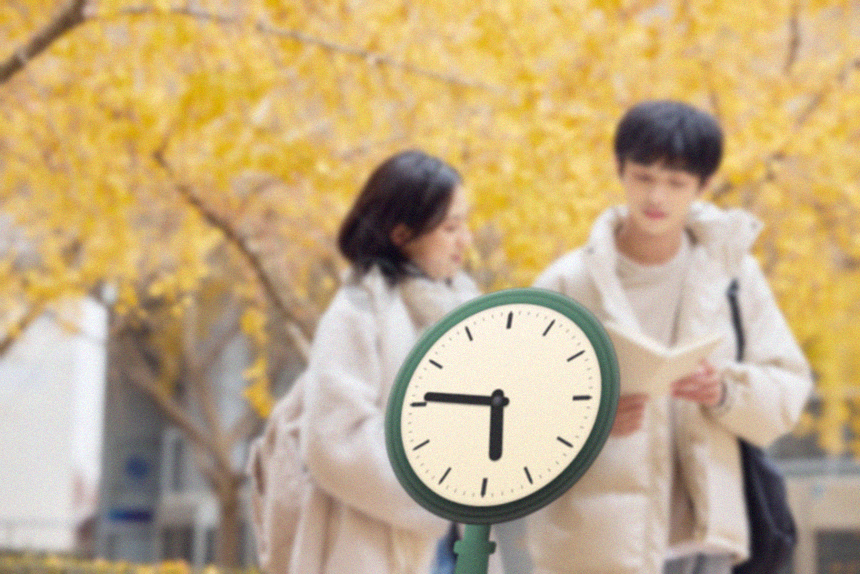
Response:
{"hour": 5, "minute": 46}
